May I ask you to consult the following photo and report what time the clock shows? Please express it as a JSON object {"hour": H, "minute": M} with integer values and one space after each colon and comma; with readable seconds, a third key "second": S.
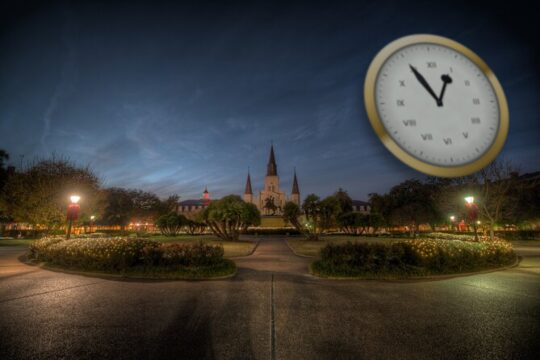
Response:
{"hour": 12, "minute": 55}
